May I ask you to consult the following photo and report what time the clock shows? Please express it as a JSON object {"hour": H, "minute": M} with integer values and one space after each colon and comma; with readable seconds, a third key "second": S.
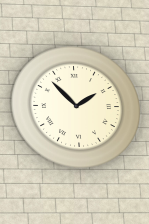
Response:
{"hour": 1, "minute": 53}
